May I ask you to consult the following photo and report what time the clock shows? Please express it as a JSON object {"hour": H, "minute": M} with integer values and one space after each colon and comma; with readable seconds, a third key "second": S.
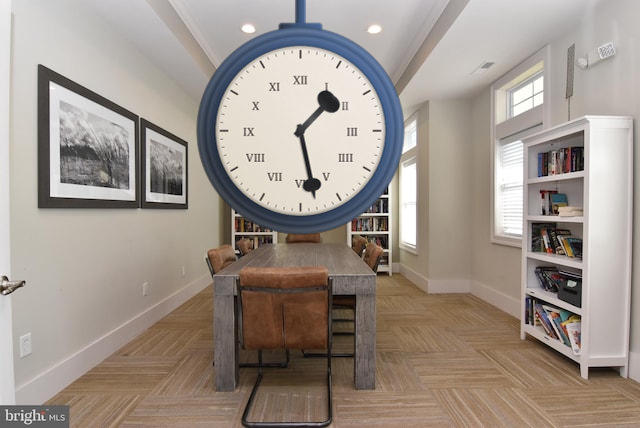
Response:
{"hour": 1, "minute": 28}
